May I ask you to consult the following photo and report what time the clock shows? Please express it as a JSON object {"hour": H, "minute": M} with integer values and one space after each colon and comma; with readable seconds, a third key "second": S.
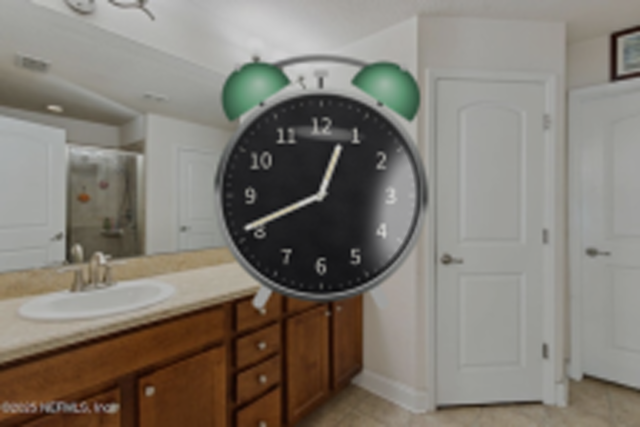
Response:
{"hour": 12, "minute": 41}
